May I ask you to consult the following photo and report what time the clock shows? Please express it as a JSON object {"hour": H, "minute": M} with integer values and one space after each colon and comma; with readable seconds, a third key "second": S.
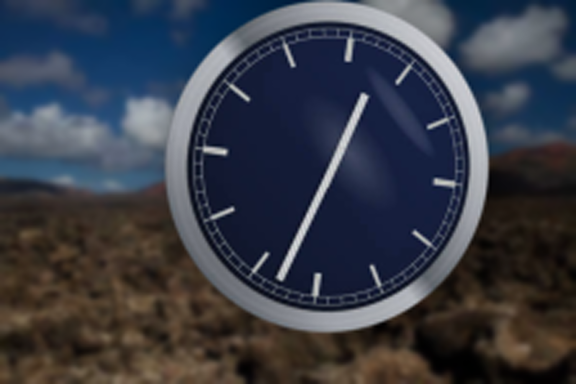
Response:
{"hour": 12, "minute": 33}
